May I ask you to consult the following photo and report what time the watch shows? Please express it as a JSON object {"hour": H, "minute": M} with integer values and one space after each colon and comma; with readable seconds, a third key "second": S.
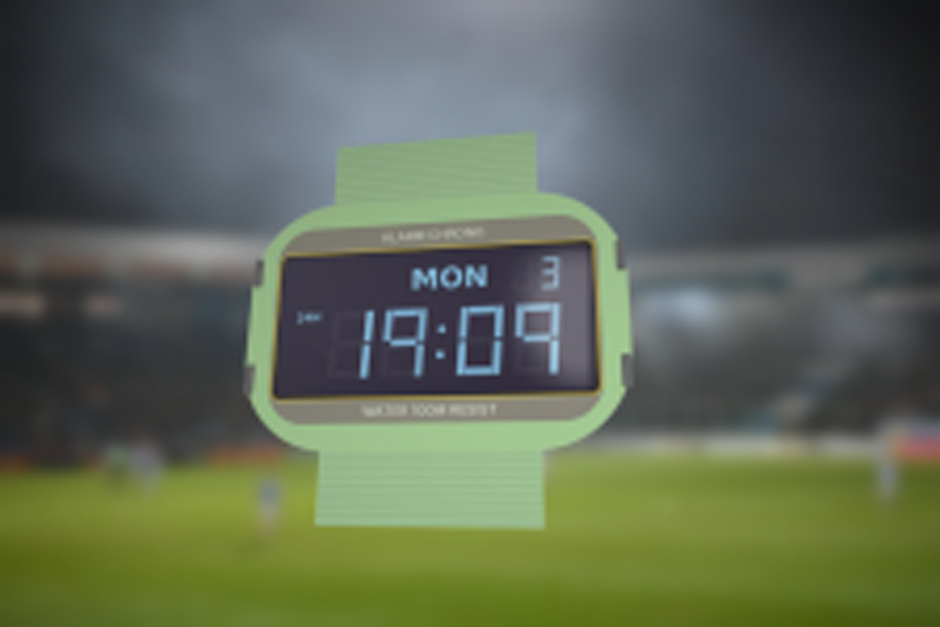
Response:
{"hour": 19, "minute": 9}
